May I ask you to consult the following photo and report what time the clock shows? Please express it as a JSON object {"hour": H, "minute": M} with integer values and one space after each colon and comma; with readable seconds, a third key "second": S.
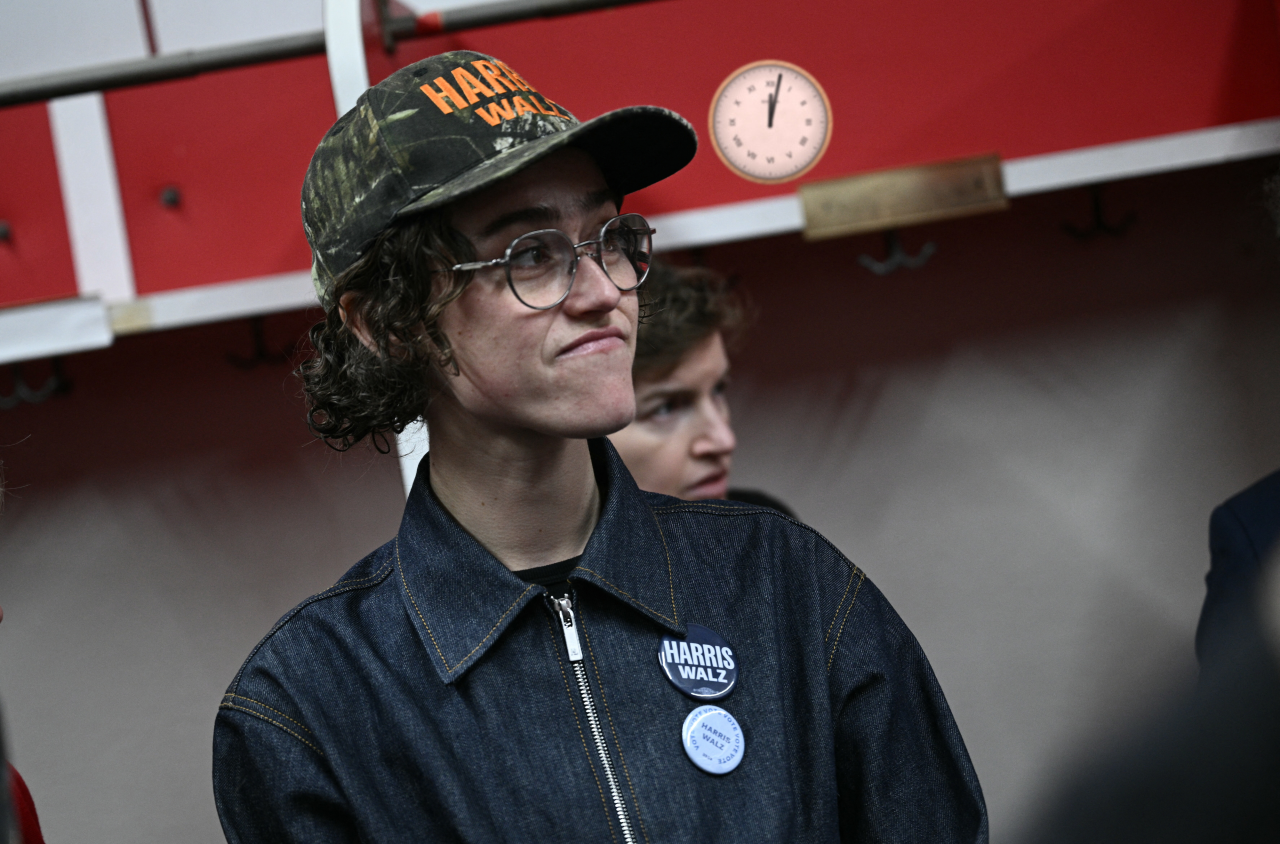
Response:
{"hour": 12, "minute": 2}
